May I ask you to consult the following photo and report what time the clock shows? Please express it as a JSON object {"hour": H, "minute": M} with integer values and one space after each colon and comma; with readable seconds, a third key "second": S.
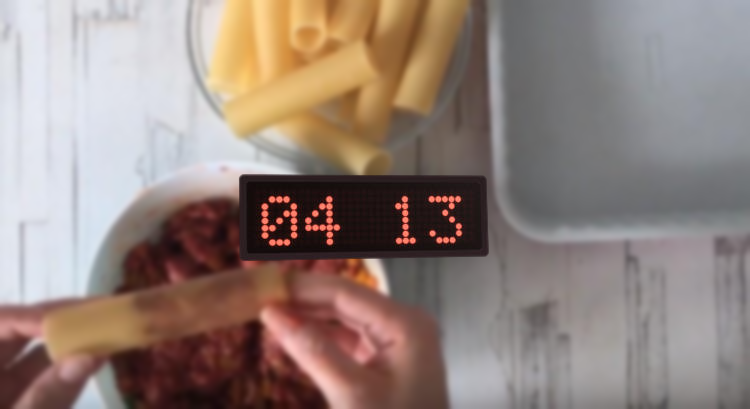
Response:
{"hour": 4, "minute": 13}
